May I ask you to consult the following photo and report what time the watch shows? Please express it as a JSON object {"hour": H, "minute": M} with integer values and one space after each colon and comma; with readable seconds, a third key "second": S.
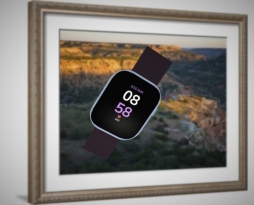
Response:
{"hour": 8, "minute": 58}
